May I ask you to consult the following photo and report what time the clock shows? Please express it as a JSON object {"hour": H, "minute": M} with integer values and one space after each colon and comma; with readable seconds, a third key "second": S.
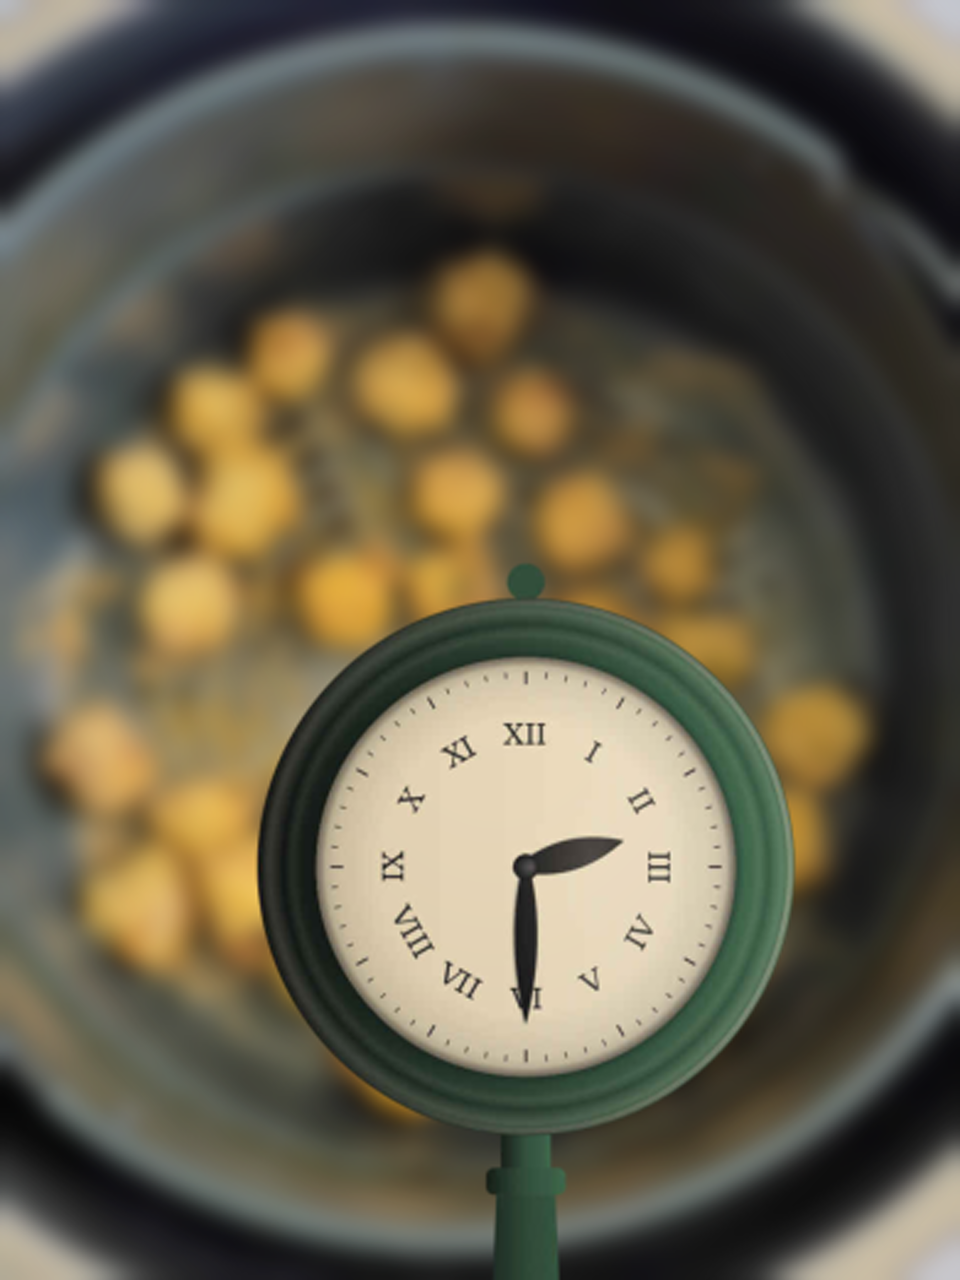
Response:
{"hour": 2, "minute": 30}
